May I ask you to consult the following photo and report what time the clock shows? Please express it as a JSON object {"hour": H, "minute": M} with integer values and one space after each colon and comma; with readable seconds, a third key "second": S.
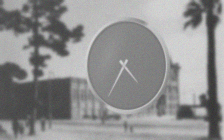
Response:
{"hour": 4, "minute": 35}
